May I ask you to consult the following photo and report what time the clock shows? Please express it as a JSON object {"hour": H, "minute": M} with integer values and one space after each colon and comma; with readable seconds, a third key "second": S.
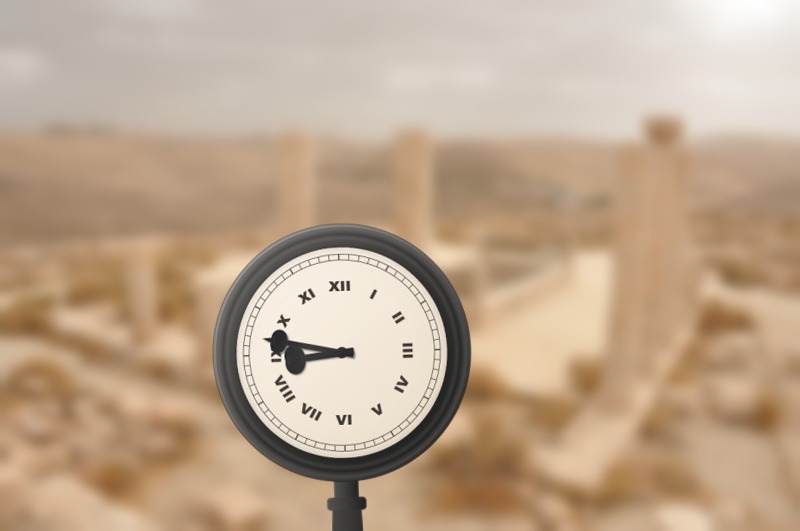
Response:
{"hour": 8, "minute": 47}
